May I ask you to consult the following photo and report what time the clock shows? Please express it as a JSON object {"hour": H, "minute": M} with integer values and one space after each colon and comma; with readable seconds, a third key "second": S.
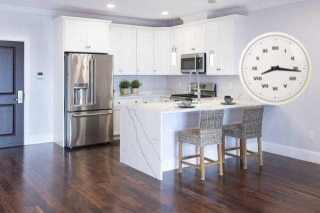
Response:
{"hour": 8, "minute": 16}
